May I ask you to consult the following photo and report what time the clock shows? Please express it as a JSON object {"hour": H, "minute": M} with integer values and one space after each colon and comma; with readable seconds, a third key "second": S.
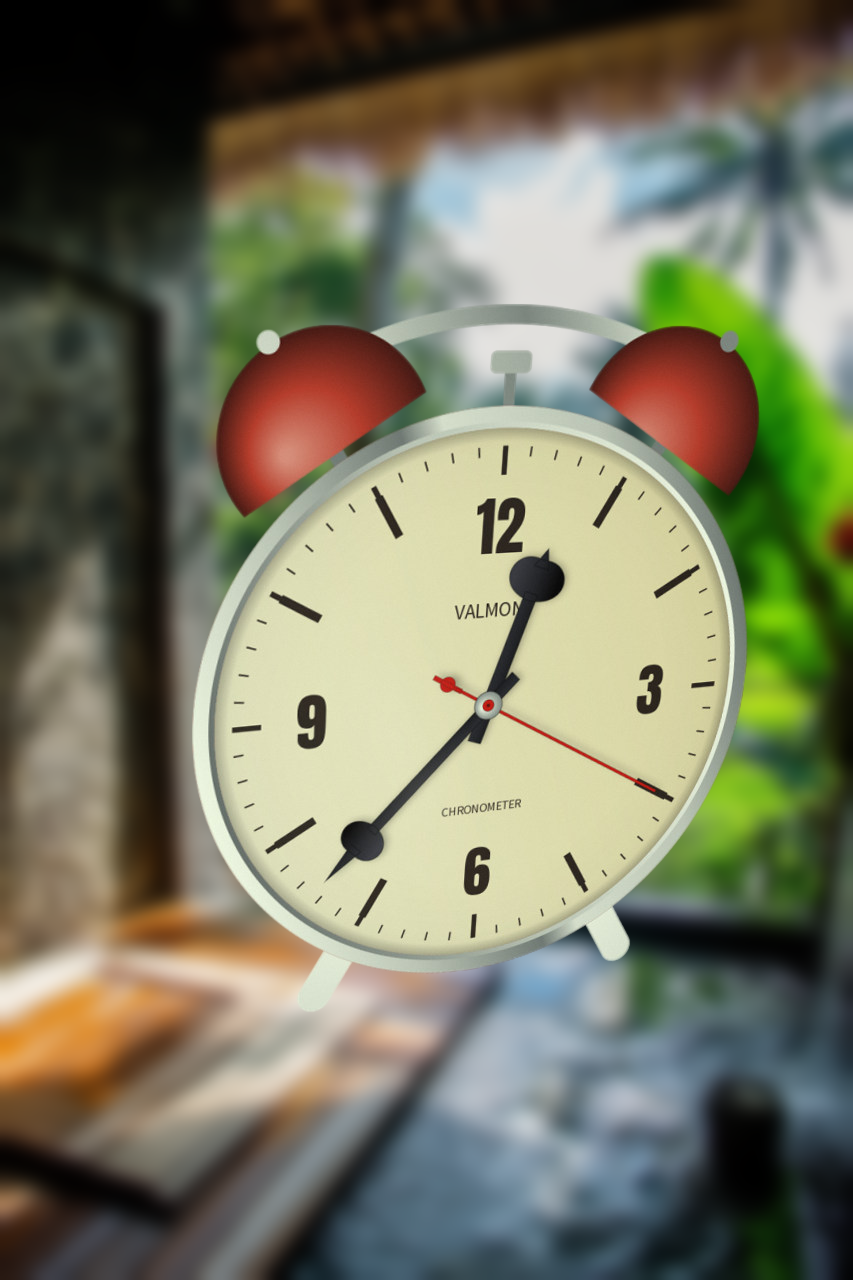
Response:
{"hour": 12, "minute": 37, "second": 20}
